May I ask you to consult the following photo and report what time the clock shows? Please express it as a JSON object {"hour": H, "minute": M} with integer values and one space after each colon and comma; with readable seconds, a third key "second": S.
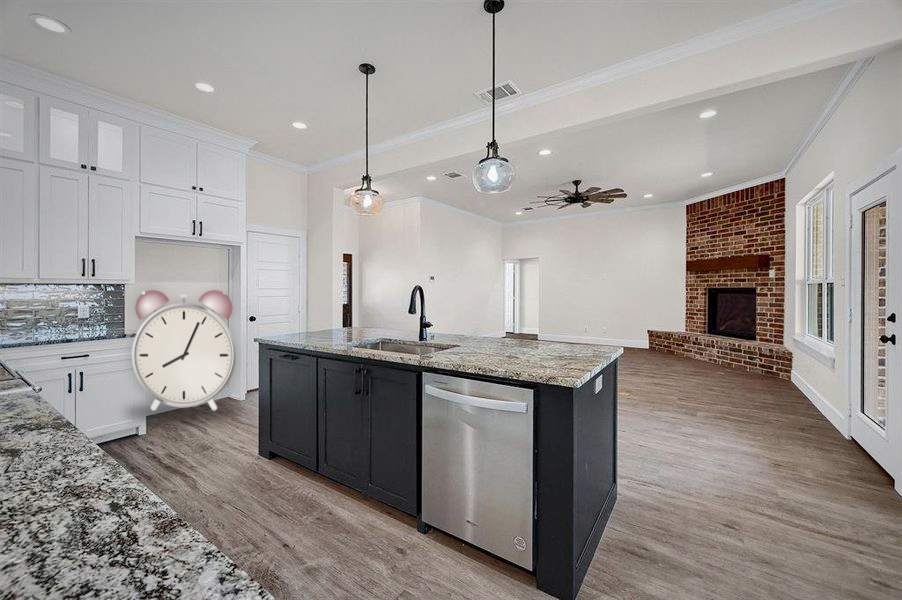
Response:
{"hour": 8, "minute": 4}
